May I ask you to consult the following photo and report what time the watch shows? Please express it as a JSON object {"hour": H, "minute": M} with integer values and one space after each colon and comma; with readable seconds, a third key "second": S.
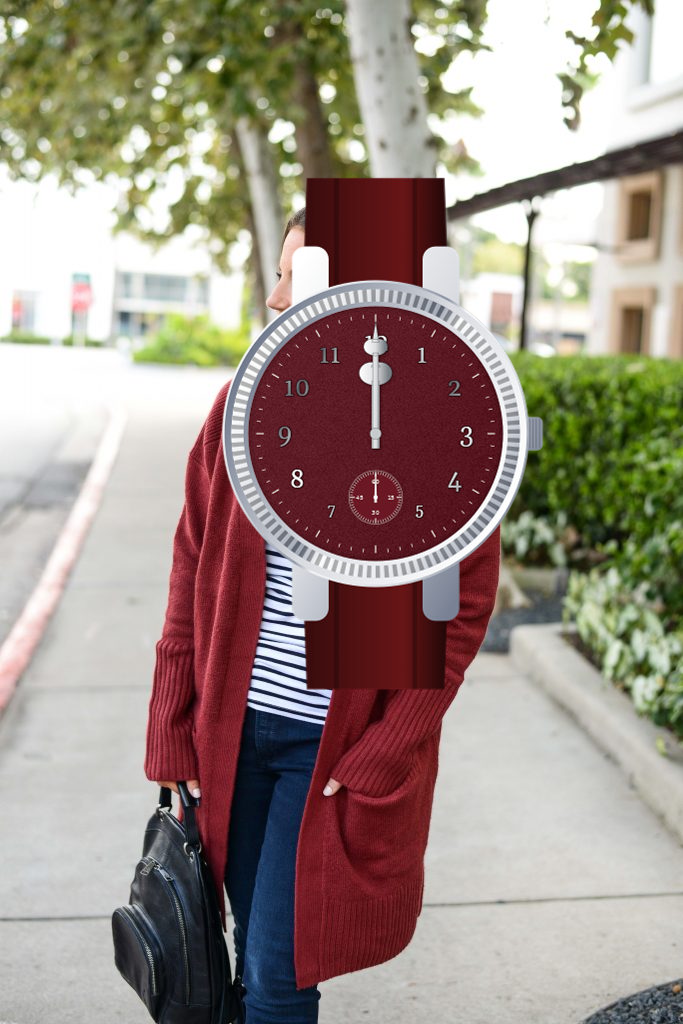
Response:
{"hour": 12, "minute": 0}
